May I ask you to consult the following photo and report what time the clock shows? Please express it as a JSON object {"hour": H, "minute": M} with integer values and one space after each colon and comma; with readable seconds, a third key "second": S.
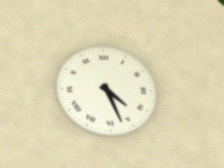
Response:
{"hour": 4, "minute": 27}
